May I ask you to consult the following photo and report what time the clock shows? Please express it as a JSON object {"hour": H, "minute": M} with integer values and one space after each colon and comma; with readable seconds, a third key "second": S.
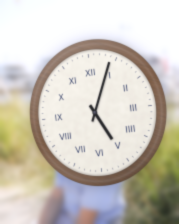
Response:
{"hour": 5, "minute": 4}
